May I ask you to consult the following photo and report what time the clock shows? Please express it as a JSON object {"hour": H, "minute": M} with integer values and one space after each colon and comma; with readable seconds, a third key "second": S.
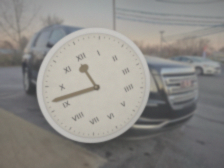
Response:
{"hour": 11, "minute": 47}
